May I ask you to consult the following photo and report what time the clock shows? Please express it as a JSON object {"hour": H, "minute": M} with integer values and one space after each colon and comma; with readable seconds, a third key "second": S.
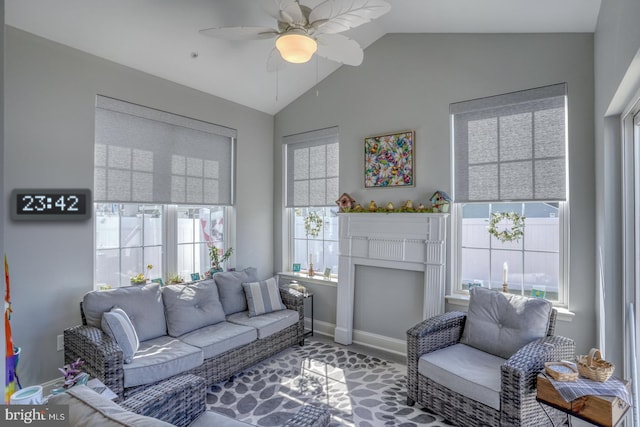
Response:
{"hour": 23, "minute": 42}
